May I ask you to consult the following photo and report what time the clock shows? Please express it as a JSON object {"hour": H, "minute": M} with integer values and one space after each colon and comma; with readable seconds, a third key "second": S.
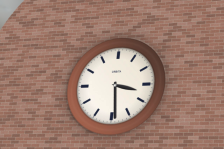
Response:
{"hour": 3, "minute": 29}
